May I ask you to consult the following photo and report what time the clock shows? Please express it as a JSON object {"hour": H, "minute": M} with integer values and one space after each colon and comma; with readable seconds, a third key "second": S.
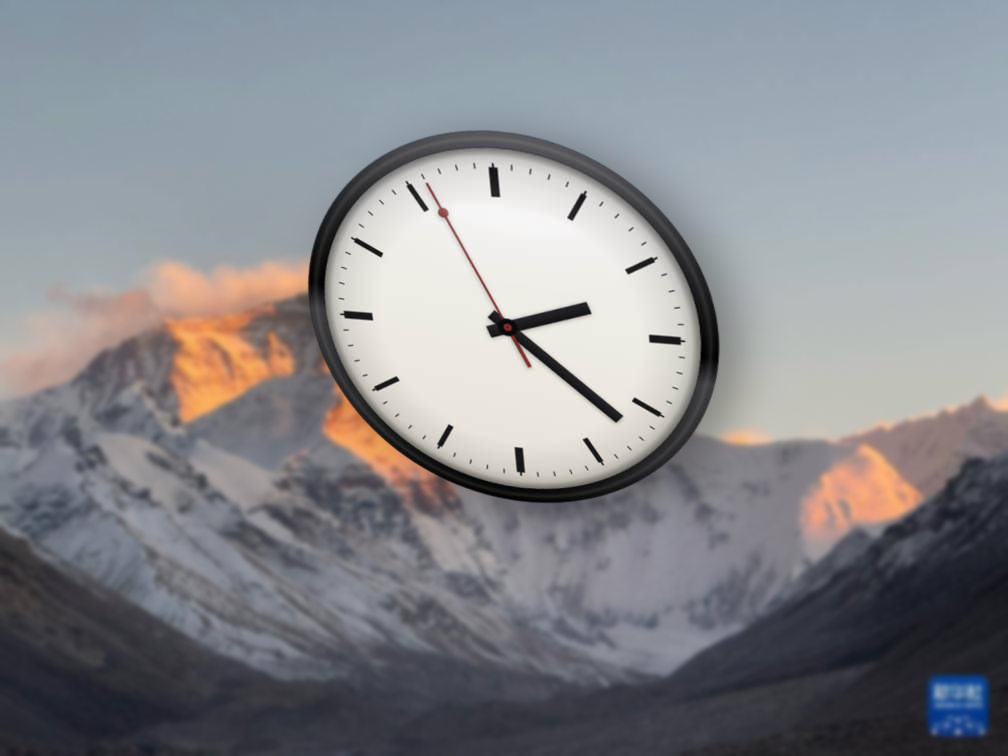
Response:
{"hour": 2, "minute": 21, "second": 56}
